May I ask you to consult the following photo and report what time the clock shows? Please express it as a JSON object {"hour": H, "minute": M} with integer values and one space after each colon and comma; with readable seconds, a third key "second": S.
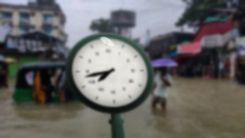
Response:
{"hour": 7, "minute": 43}
